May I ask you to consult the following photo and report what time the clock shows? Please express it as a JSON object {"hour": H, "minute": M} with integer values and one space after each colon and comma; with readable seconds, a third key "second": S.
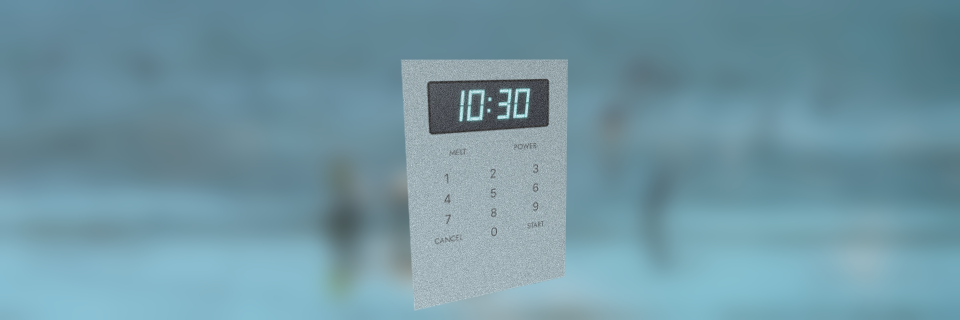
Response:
{"hour": 10, "minute": 30}
